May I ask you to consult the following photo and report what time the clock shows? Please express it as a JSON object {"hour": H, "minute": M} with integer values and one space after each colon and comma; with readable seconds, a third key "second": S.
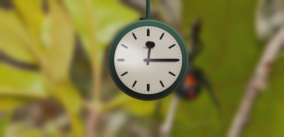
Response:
{"hour": 12, "minute": 15}
